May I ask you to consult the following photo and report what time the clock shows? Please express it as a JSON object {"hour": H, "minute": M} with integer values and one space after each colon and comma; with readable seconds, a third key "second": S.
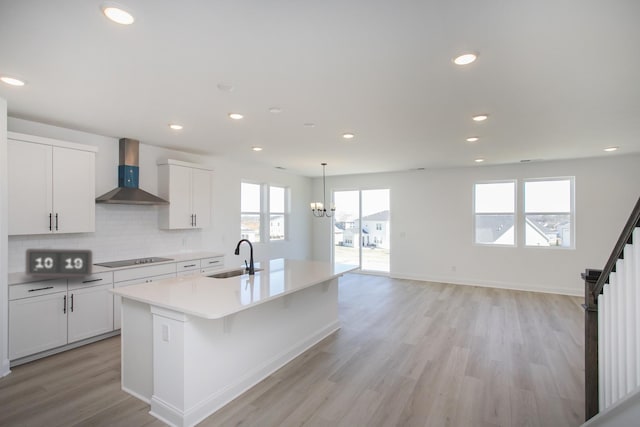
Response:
{"hour": 10, "minute": 19}
